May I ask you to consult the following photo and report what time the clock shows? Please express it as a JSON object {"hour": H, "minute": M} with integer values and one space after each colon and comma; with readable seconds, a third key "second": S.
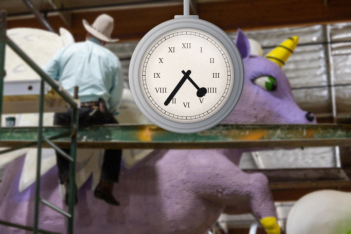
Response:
{"hour": 4, "minute": 36}
